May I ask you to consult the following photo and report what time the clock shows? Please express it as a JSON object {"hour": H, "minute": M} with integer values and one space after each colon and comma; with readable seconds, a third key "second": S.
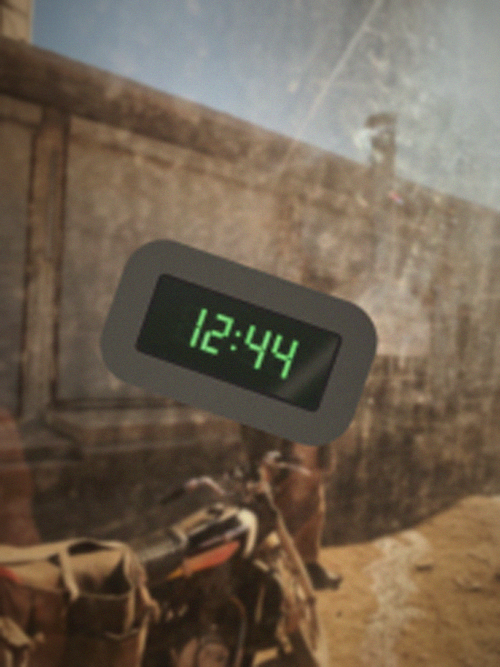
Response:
{"hour": 12, "minute": 44}
